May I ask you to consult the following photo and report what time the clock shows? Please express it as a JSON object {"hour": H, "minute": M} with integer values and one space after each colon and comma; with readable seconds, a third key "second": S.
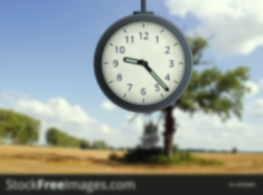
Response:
{"hour": 9, "minute": 23}
